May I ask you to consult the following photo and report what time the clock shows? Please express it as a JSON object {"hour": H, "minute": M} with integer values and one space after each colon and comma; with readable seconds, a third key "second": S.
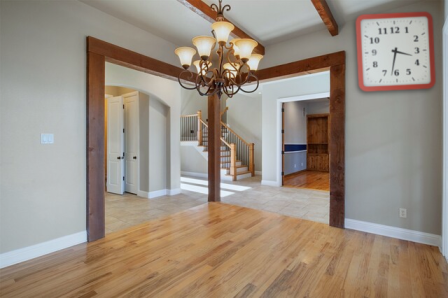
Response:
{"hour": 3, "minute": 32}
